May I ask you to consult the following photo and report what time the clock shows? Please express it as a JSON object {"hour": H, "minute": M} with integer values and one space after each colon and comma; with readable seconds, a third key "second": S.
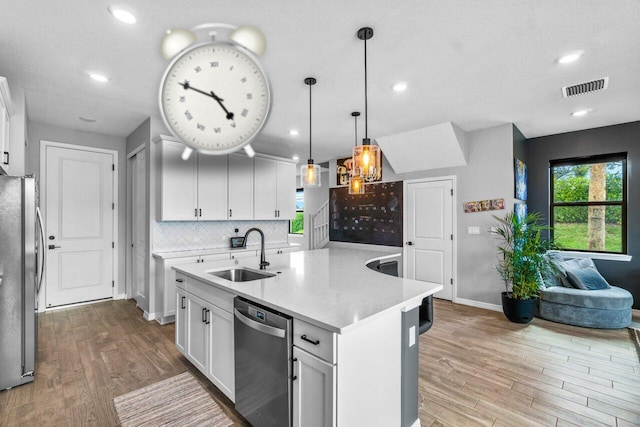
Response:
{"hour": 4, "minute": 49}
